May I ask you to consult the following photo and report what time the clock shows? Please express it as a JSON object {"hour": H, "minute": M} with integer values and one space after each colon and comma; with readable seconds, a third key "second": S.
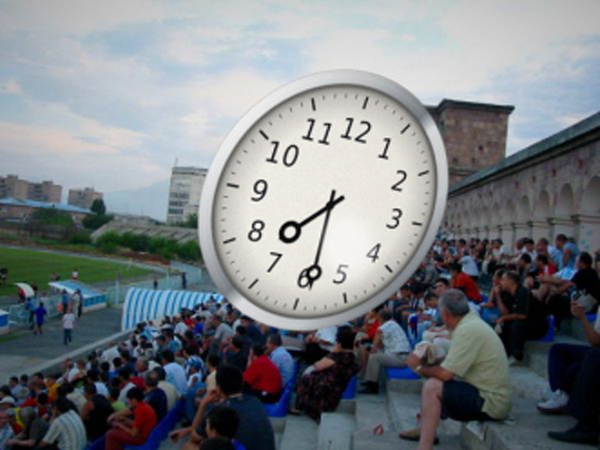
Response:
{"hour": 7, "minute": 29}
